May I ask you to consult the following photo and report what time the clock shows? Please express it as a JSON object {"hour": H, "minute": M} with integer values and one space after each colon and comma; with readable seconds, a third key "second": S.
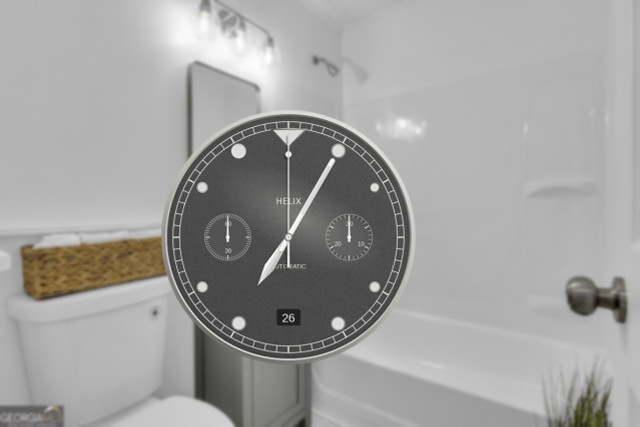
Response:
{"hour": 7, "minute": 5}
